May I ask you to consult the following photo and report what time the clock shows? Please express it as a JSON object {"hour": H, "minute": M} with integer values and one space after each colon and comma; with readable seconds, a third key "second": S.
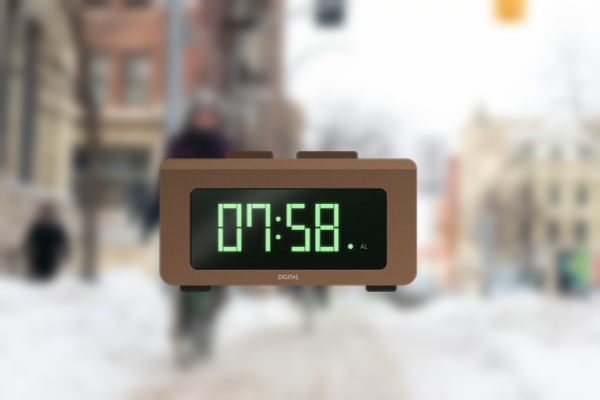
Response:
{"hour": 7, "minute": 58}
